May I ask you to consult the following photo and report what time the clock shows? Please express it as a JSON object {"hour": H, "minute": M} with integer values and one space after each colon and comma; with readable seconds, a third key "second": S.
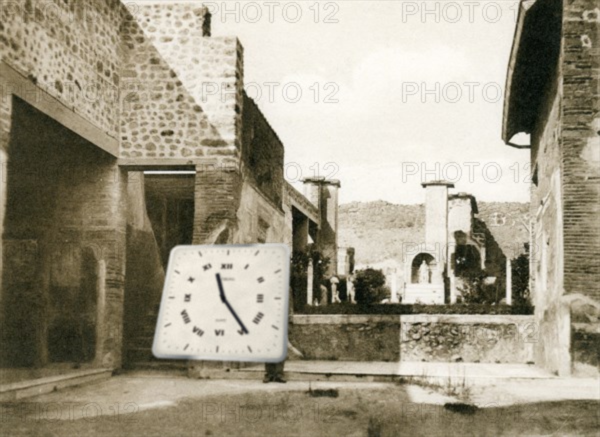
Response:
{"hour": 11, "minute": 24}
